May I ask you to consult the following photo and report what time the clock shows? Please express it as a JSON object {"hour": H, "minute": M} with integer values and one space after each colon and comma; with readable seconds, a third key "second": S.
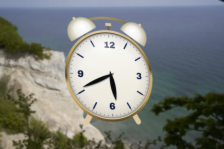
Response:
{"hour": 5, "minute": 41}
